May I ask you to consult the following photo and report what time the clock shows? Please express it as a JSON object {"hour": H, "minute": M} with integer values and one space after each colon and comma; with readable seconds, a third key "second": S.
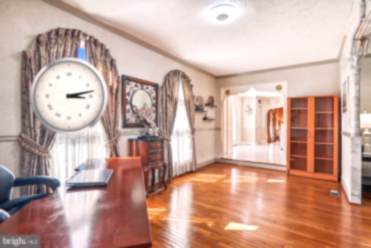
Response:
{"hour": 3, "minute": 13}
